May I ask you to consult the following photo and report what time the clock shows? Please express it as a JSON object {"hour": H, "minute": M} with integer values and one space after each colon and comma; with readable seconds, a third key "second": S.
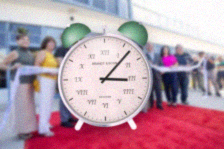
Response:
{"hour": 3, "minute": 7}
